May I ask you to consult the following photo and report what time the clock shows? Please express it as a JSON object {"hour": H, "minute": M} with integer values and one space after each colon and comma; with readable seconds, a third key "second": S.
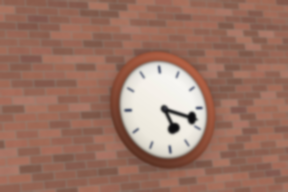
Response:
{"hour": 5, "minute": 18}
